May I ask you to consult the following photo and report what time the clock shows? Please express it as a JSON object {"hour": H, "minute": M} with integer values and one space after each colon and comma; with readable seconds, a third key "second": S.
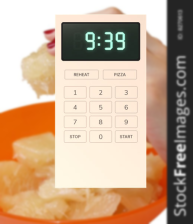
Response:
{"hour": 9, "minute": 39}
